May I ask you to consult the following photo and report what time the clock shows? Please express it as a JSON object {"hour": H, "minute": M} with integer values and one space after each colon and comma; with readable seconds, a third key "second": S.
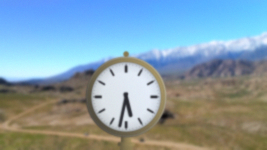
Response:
{"hour": 5, "minute": 32}
